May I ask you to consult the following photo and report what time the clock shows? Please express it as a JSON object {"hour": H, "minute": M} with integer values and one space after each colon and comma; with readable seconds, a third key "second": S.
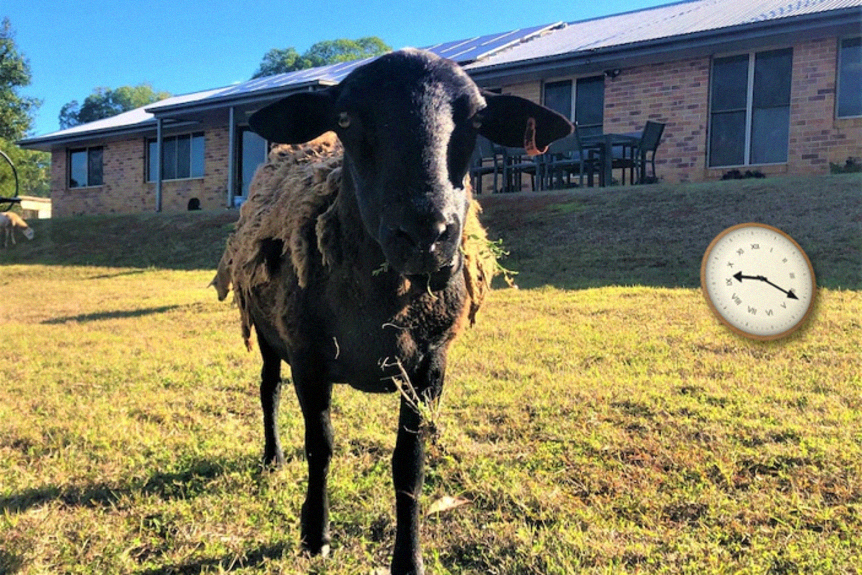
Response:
{"hour": 9, "minute": 21}
